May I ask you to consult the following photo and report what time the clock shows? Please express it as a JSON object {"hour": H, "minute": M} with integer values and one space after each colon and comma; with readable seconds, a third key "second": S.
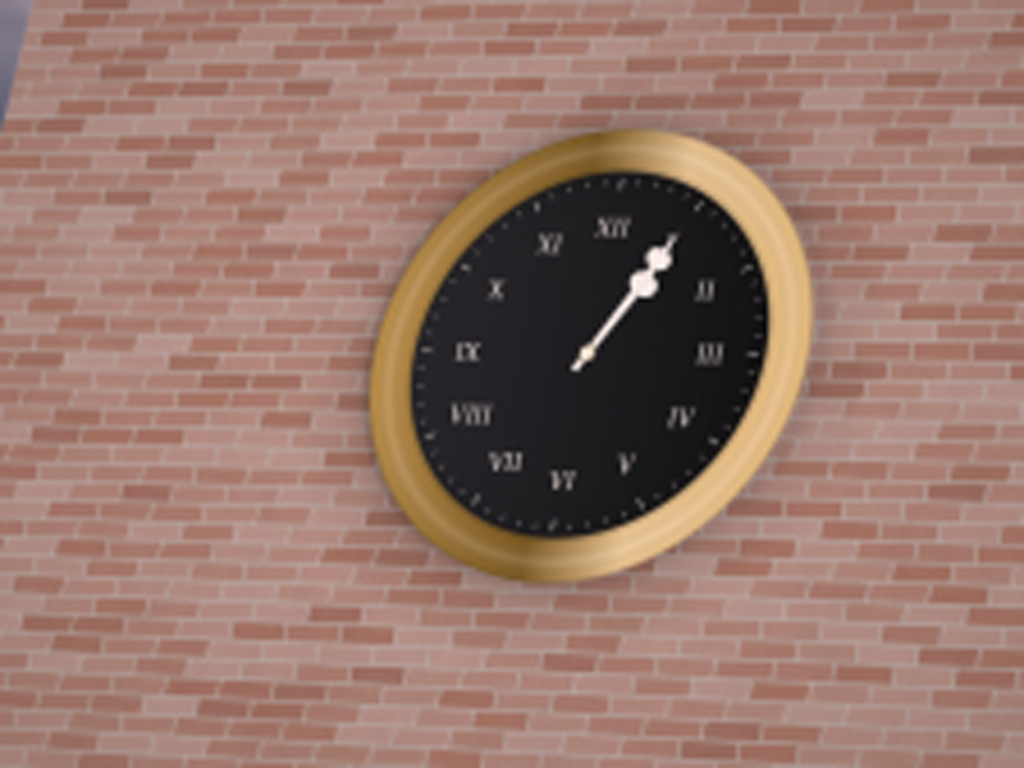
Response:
{"hour": 1, "minute": 5}
